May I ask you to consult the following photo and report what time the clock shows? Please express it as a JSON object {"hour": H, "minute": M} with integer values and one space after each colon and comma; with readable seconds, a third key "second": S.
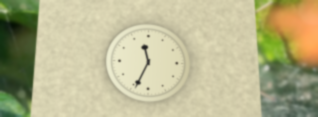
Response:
{"hour": 11, "minute": 34}
